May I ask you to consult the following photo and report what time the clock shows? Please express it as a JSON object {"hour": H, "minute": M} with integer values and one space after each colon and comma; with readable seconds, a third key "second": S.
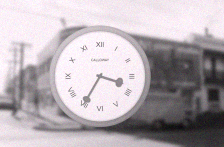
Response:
{"hour": 3, "minute": 35}
